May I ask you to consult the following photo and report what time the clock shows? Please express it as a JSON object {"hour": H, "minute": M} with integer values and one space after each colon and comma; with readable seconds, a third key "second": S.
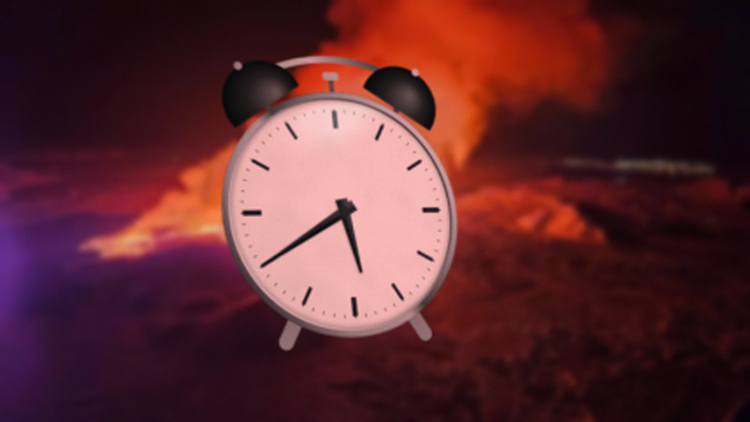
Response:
{"hour": 5, "minute": 40}
